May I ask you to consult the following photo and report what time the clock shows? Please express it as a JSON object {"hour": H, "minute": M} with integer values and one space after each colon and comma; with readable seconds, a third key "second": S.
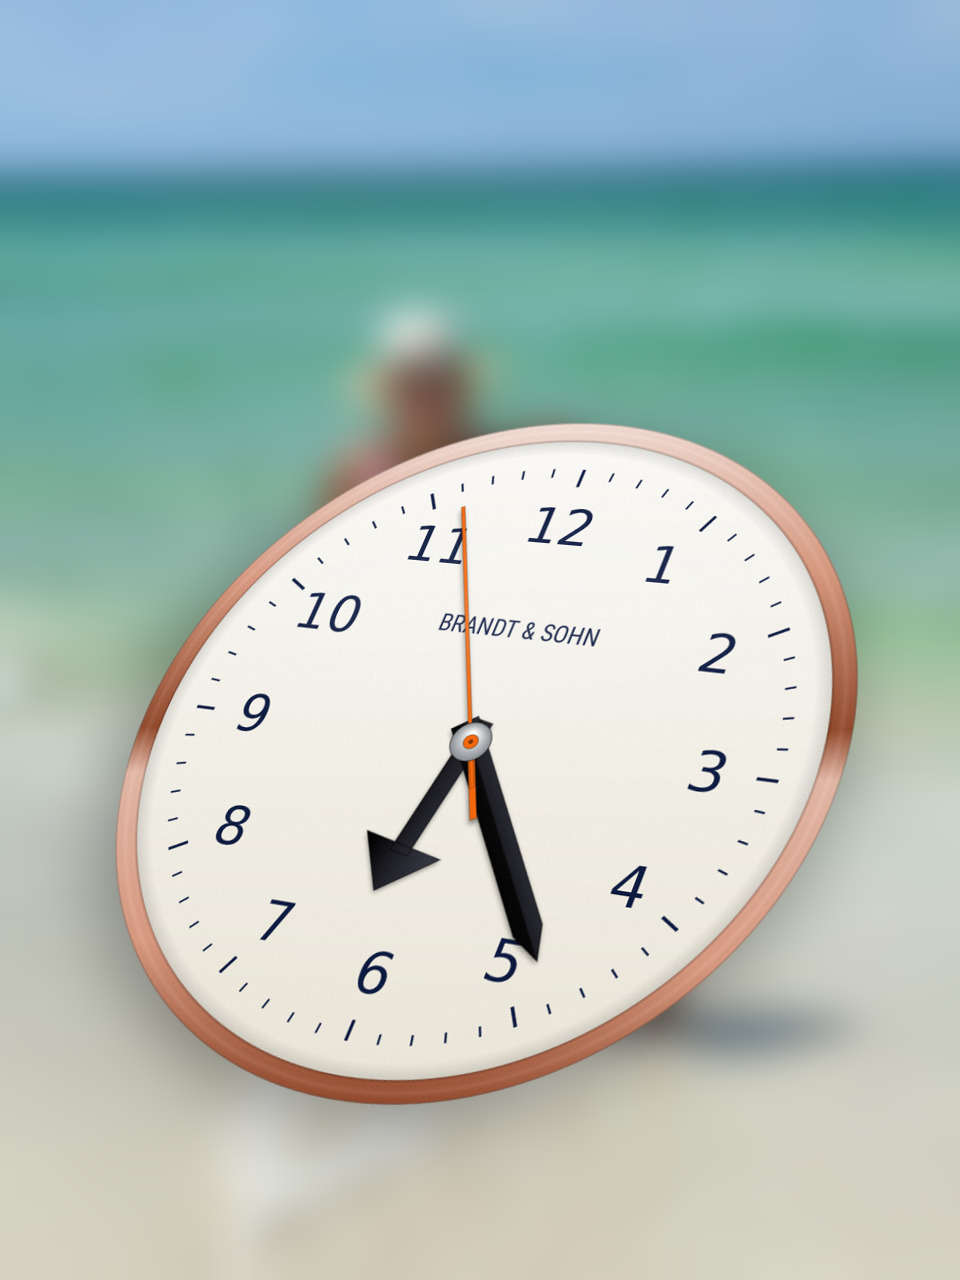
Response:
{"hour": 6, "minute": 23, "second": 56}
